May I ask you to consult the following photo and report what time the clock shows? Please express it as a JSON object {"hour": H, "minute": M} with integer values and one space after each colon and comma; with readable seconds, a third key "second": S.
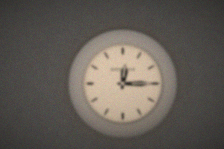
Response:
{"hour": 12, "minute": 15}
